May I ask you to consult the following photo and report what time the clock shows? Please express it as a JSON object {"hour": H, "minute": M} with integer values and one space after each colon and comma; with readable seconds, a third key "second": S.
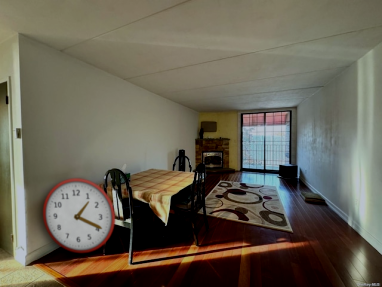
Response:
{"hour": 1, "minute": 19}
